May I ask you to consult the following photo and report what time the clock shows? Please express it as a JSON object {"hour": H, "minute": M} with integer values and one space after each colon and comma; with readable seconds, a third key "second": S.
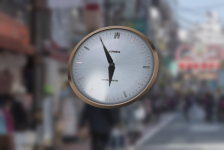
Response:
{"hour": 5, "minute": 55}
